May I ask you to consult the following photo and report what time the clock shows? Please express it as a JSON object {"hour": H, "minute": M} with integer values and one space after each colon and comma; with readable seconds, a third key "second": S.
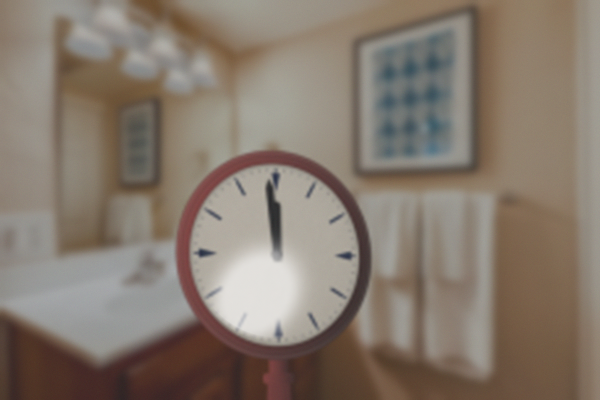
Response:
{"hour": 11, "minute": 59}
